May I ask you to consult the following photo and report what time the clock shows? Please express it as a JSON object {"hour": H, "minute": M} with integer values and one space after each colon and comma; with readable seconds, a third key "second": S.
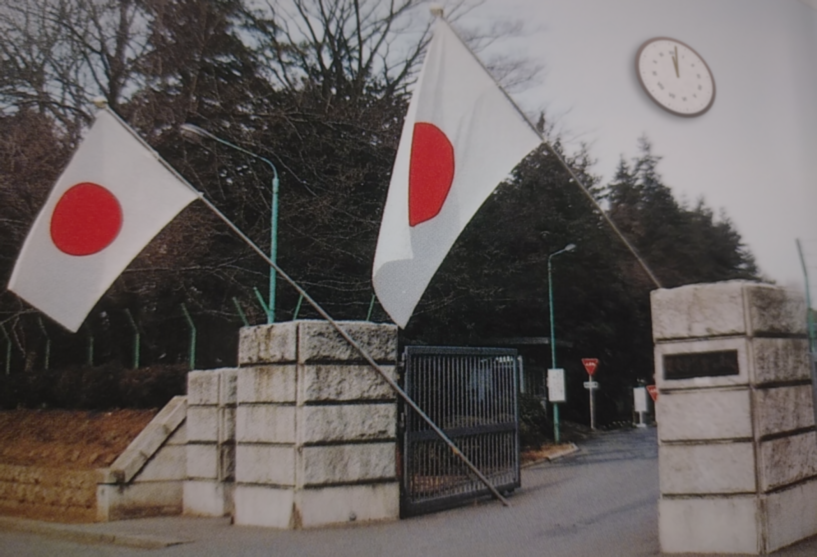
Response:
{"hour": 12, "minute": 2}
